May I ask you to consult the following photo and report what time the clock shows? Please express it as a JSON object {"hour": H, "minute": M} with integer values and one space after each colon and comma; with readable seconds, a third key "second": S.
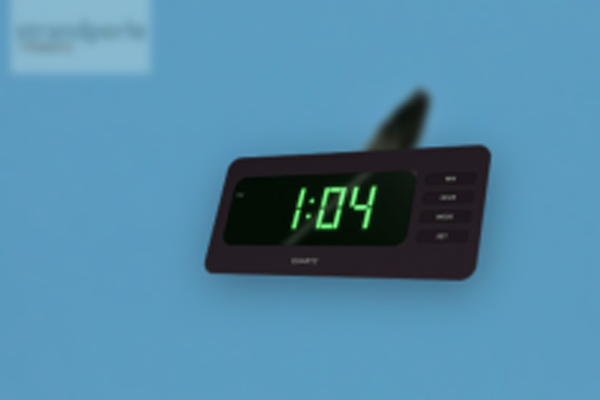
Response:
{"hour": 1, "minute": 4}
